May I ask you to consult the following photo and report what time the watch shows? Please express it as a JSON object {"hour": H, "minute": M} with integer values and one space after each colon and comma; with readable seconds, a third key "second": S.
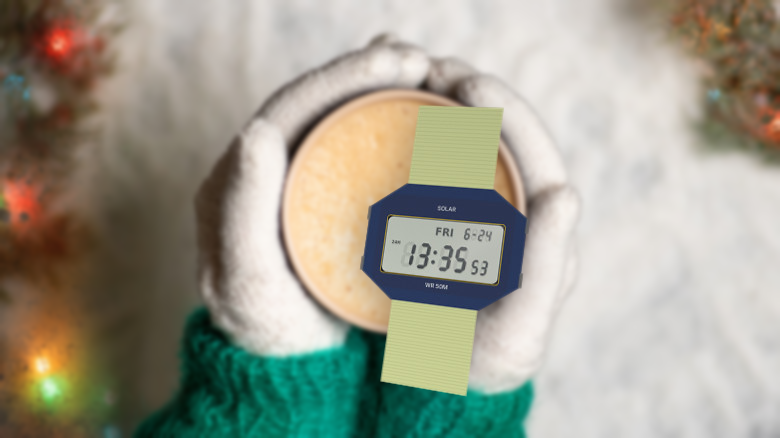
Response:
{"hour": 13, "minute": 35, "second": 53}
